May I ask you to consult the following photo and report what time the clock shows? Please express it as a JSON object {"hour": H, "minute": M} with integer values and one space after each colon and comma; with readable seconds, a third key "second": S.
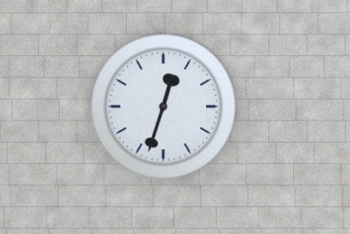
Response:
{"hour": 12, "minute": 33}
